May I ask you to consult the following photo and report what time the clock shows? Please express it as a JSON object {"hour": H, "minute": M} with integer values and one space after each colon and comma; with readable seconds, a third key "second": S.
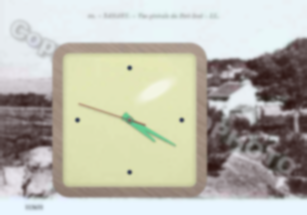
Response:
{"hour": 4, "minute": 19, "second": 48}
